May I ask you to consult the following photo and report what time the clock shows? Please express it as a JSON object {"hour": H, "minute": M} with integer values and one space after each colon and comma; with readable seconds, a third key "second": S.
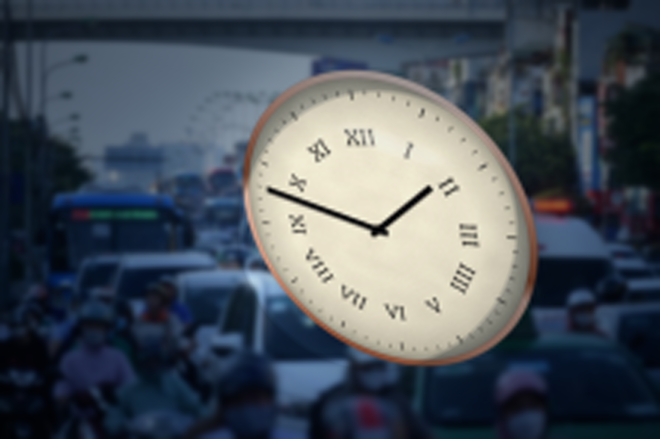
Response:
{"hour": 1, "minute": 48}
